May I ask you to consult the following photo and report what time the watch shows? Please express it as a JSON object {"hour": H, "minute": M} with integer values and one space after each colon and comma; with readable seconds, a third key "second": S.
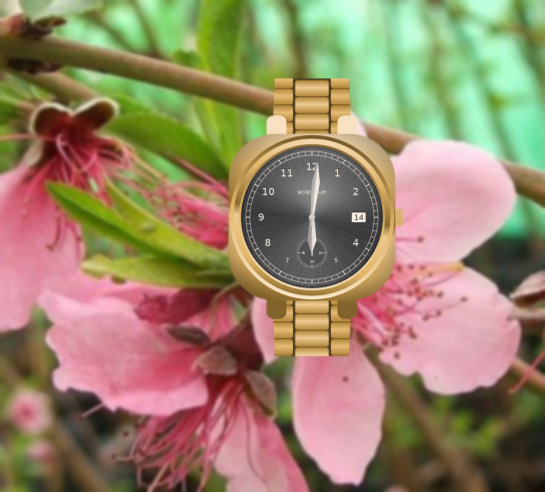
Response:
{"hour": 6, "minute": 1}
